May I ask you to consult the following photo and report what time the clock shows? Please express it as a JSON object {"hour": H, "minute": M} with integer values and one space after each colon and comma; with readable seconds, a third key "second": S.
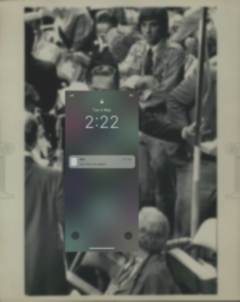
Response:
{"hour": 2, "minute": 22}
